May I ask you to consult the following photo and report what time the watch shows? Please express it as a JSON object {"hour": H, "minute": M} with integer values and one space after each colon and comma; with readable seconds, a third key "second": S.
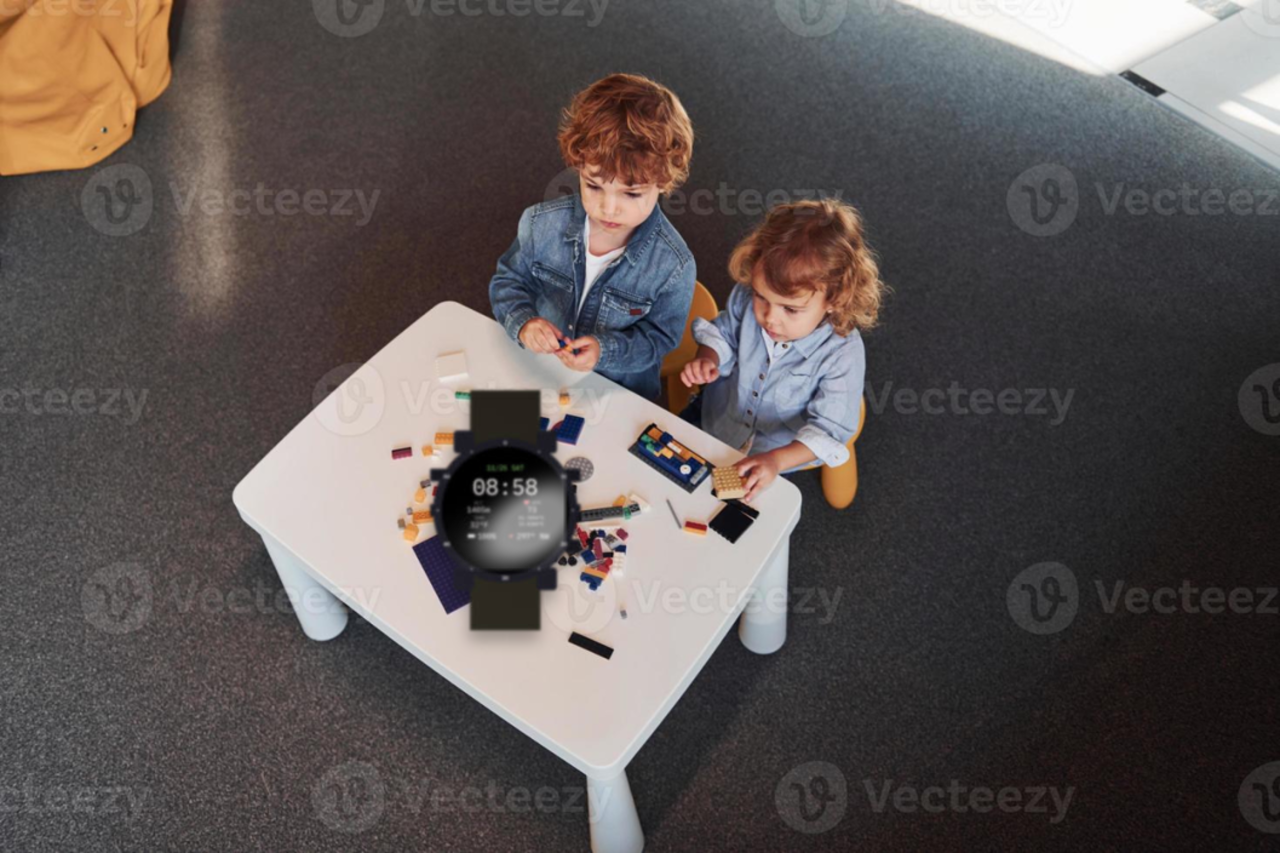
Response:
{"hour": 8, "minute": 58}
